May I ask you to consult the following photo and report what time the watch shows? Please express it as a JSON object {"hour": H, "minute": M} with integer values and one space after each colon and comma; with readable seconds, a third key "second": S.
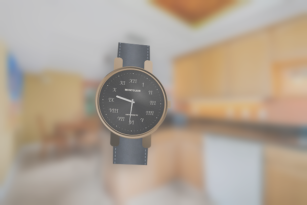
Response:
{"hour": 9, "minute": 31}
